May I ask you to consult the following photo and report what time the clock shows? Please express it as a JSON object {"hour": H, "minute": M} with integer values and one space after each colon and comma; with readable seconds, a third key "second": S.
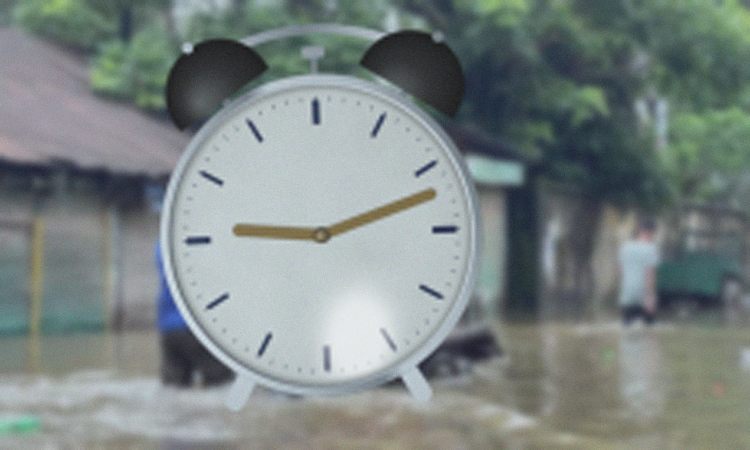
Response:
{"hour": 9, "minute": 12}
